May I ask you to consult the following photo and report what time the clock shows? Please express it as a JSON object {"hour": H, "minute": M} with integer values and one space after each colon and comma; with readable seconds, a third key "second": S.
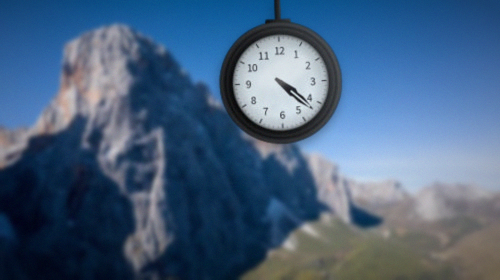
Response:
{"hour": 4, "minute": 22}
